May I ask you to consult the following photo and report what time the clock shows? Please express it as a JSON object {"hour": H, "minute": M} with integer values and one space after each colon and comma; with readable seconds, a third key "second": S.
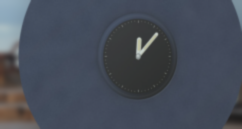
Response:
{"hour": 12, "minute": 7}
